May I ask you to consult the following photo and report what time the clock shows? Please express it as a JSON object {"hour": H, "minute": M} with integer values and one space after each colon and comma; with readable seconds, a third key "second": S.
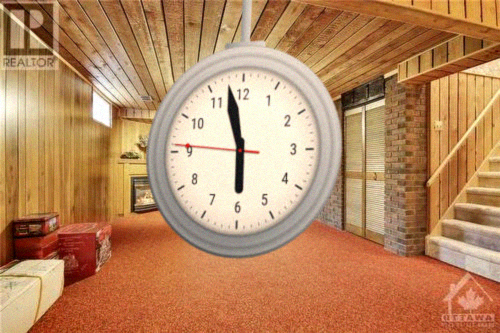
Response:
{"hour": 5, "minute": 57, "second": 46}
